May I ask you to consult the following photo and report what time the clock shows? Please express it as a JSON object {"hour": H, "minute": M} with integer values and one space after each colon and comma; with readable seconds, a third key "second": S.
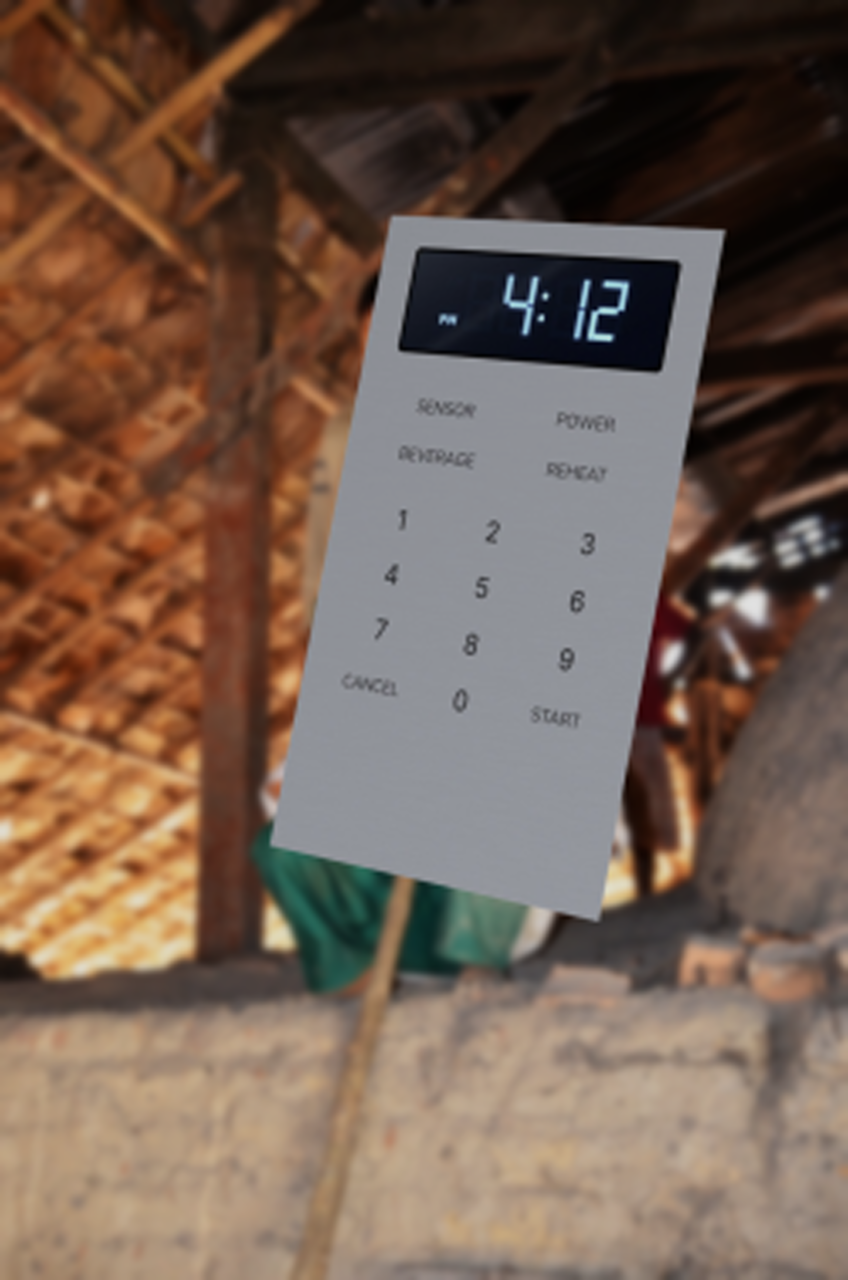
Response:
{"hour": 4, "minute": 12}
